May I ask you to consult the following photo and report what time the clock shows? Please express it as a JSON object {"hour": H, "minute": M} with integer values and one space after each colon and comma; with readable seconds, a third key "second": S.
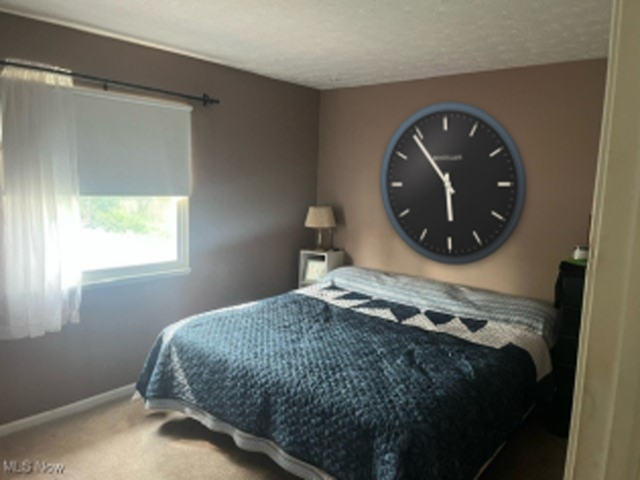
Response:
{"hour": 5, "minute": 54}
